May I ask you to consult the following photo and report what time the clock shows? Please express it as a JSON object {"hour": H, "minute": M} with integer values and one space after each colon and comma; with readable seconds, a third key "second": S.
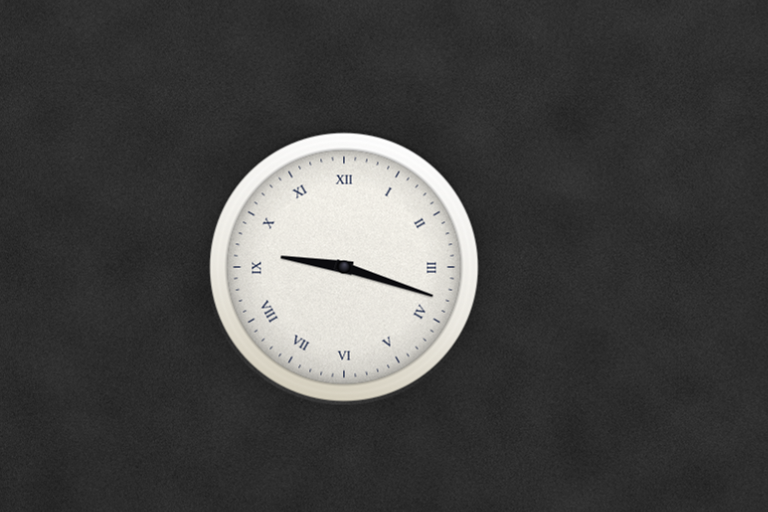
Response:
{"hour": 9, "minute": 18}
